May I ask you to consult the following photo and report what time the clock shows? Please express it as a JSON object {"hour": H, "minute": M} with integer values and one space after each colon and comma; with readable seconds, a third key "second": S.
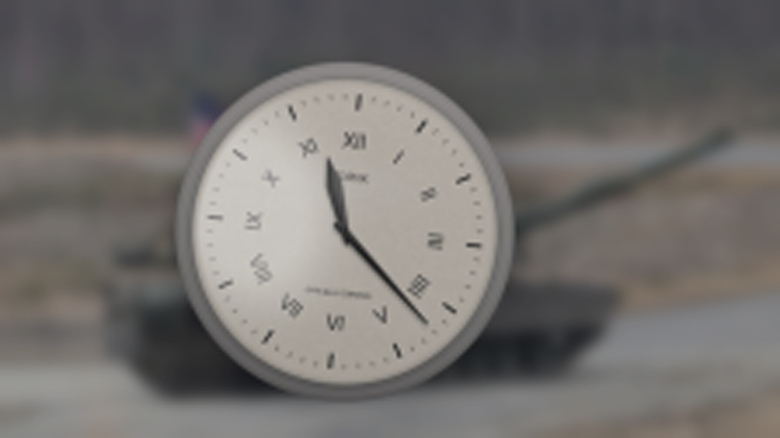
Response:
{"hour": 11, "minute": 22}
